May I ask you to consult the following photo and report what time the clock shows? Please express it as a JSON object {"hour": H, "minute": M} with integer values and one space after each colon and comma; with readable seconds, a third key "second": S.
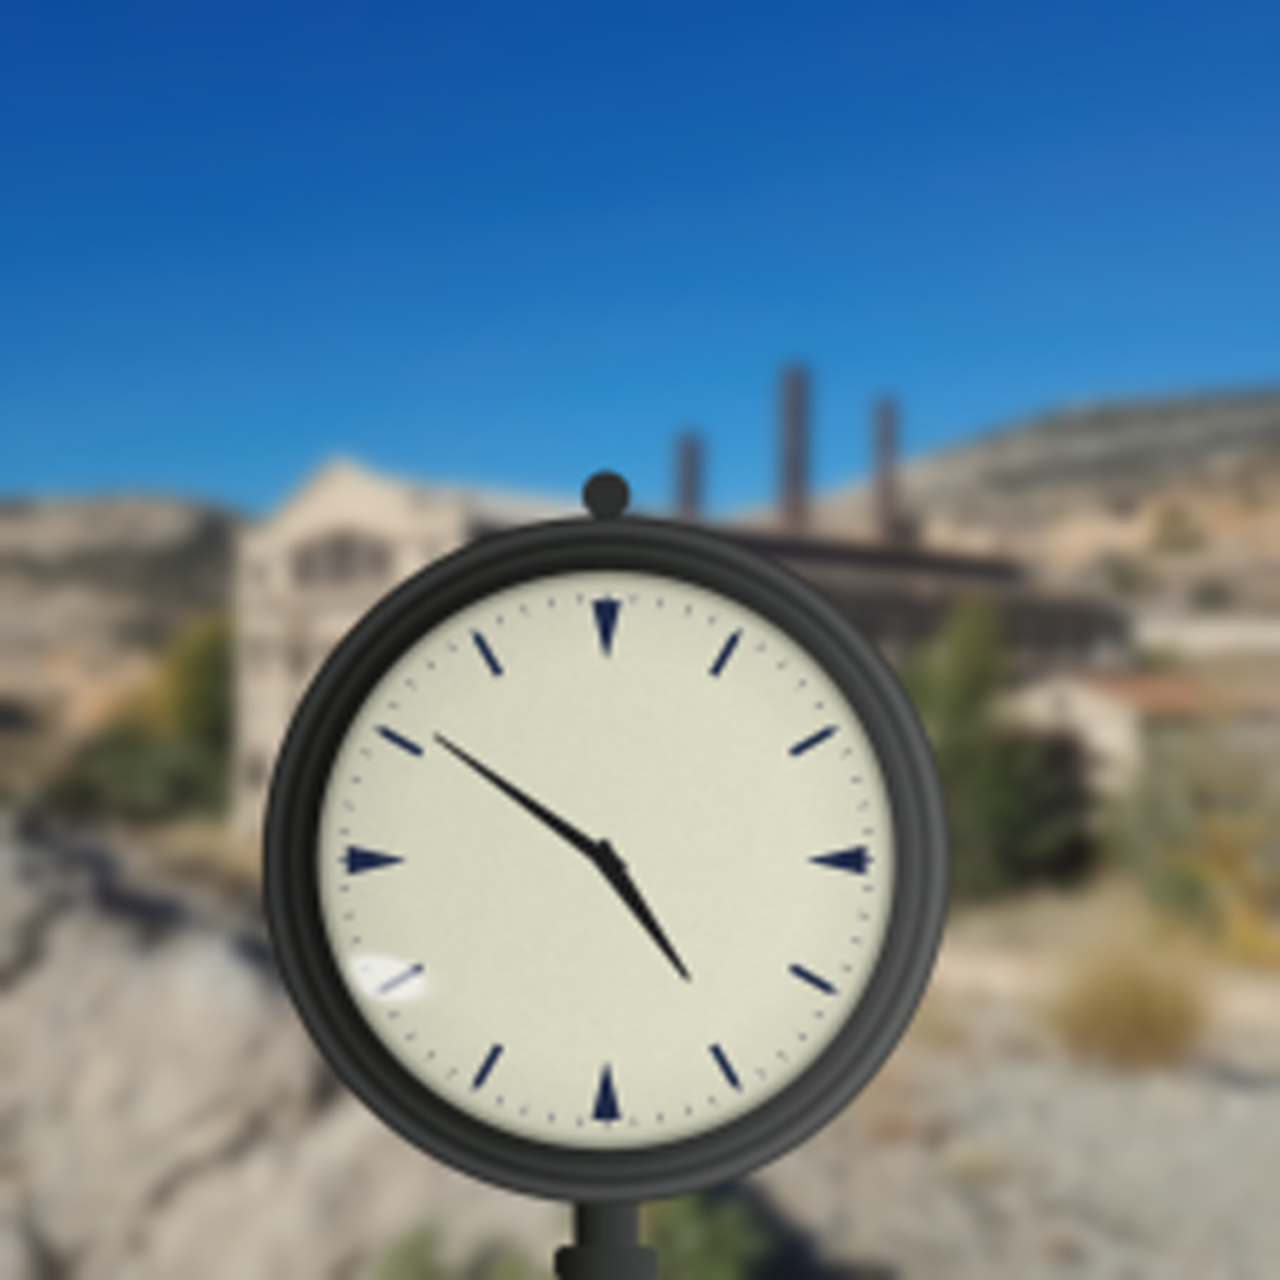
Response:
{"hour": 4, "minute": 51}
